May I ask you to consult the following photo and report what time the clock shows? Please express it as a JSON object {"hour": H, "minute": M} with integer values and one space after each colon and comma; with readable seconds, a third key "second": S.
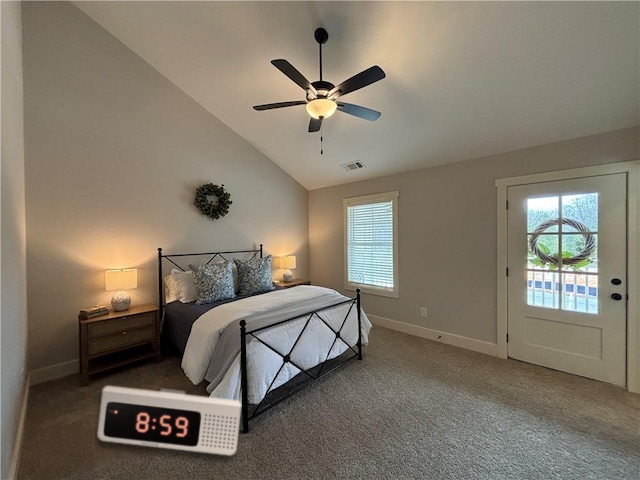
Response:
{"hour": 8, "minute": 59}
